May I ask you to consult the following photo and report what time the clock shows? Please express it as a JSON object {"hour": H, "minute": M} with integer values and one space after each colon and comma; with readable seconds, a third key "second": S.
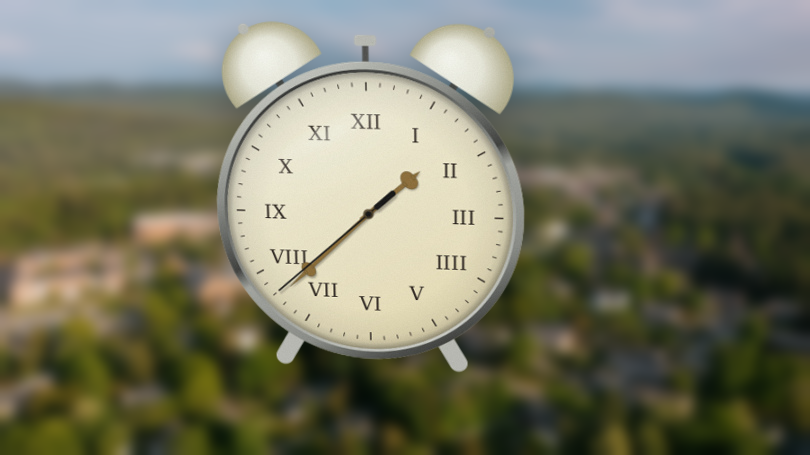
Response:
{"hour": 1, "minute": 37, "second": 38}
